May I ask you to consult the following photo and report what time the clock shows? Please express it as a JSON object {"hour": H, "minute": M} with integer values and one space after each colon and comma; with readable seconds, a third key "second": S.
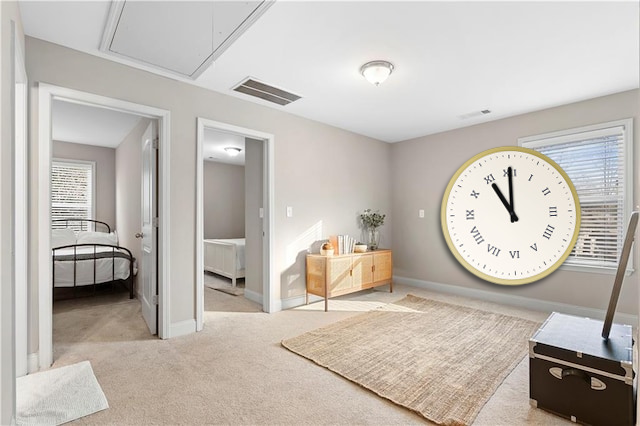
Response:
{"hour": 11, "minute": 0}
